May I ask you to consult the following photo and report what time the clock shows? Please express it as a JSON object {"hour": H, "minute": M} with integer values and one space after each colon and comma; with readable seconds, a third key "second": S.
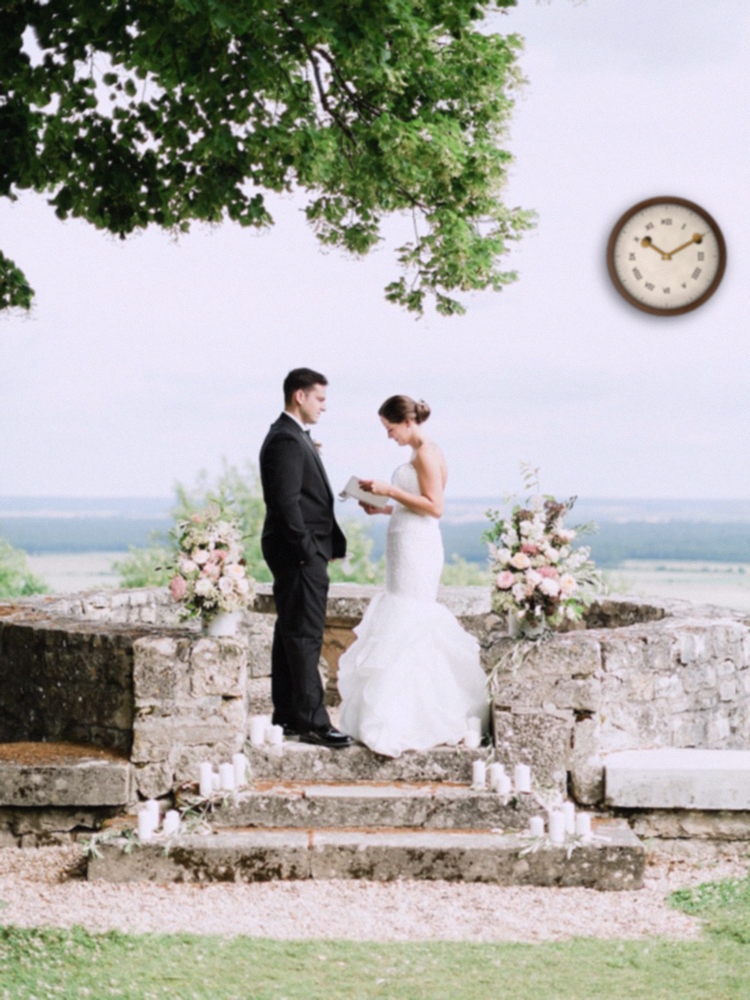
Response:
{"hour": 10, "minute": 10}
